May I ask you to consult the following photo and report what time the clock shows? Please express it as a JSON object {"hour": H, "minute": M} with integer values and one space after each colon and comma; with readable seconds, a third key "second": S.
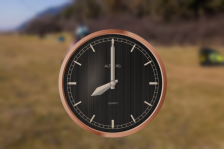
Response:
{"hour": 8, "minute": 0}
